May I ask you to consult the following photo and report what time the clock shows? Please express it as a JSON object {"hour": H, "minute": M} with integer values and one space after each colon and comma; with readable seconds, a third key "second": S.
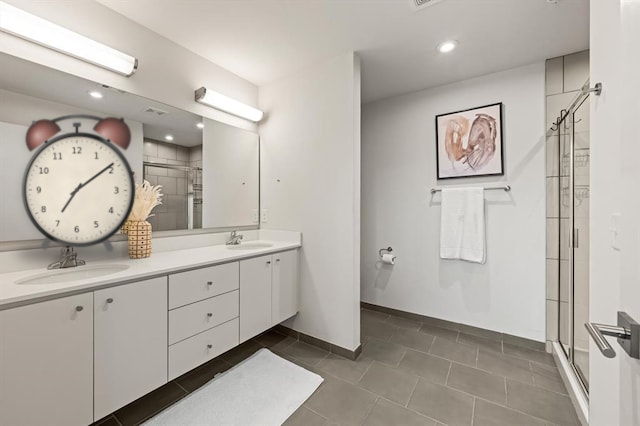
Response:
{"hour": 7, "minute": 9}
